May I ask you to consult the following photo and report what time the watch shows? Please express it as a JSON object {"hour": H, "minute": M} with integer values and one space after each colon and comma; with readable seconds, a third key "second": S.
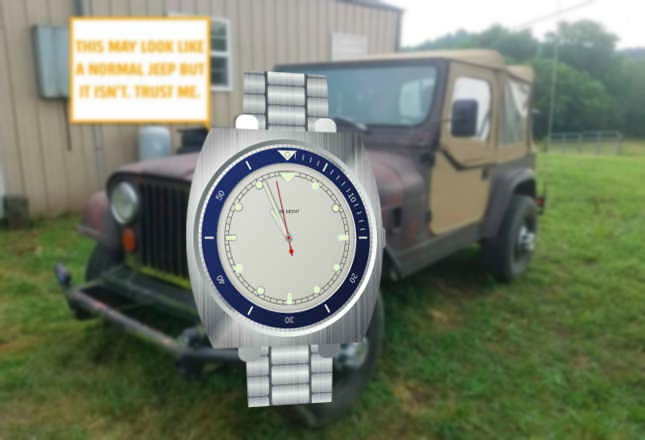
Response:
{"hour": 10, "minute": 55, "second": 58}
